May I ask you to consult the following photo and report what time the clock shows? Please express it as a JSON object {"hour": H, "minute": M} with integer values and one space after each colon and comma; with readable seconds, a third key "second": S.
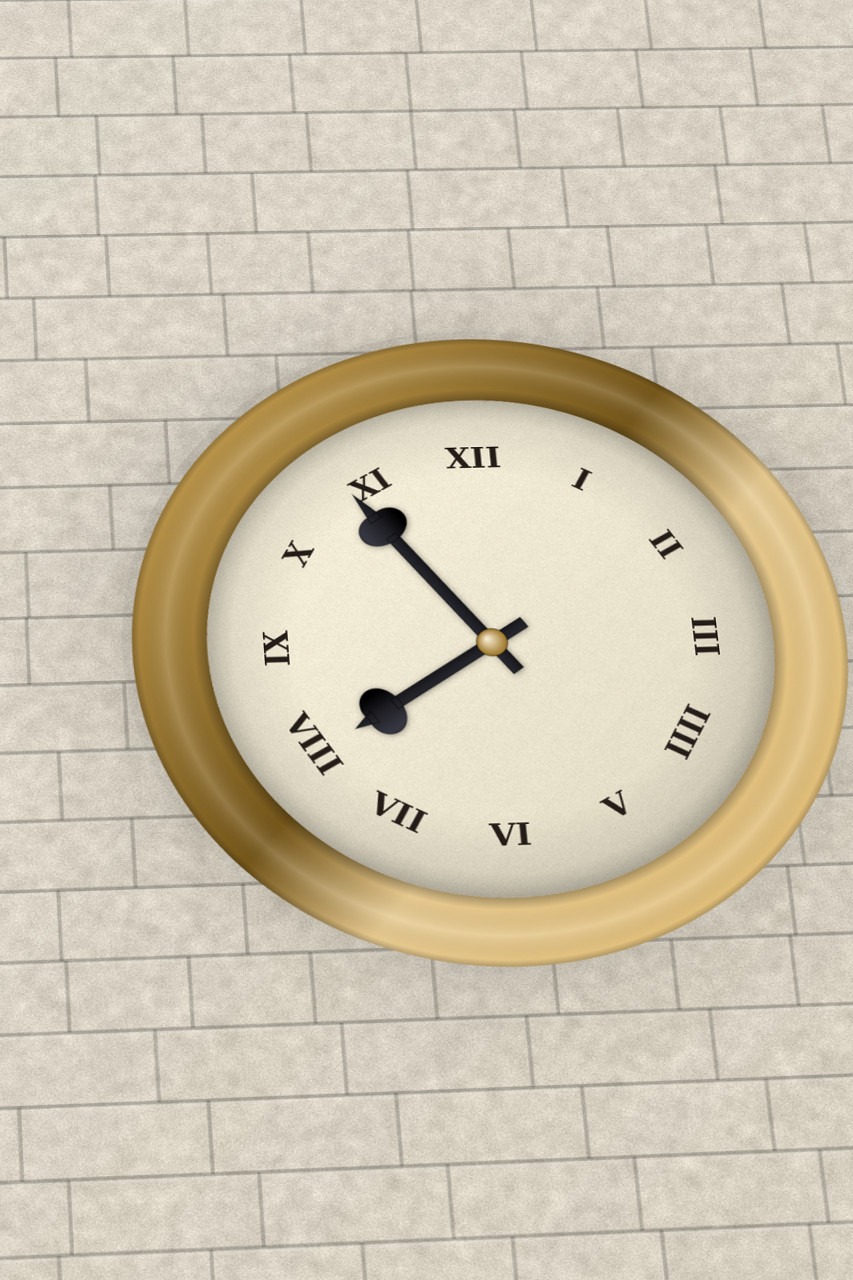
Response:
{"hour": 7, "minute": 54}
